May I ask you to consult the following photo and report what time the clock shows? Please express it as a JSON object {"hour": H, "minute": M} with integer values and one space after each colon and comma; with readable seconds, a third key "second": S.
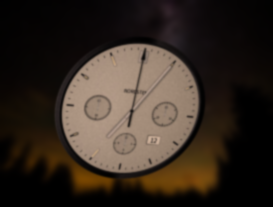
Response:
{"hour": 7, "minute": 5}
